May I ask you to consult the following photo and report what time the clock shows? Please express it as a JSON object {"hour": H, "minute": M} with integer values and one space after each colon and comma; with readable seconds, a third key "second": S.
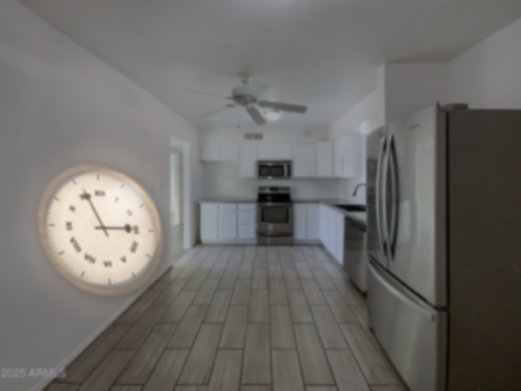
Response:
{"hour": 2, "minute": 56}
